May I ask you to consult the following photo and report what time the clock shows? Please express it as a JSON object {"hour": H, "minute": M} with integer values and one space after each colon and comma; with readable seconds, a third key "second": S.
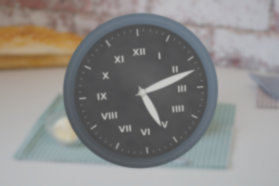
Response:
{"hour": 5, "minute": 12}
